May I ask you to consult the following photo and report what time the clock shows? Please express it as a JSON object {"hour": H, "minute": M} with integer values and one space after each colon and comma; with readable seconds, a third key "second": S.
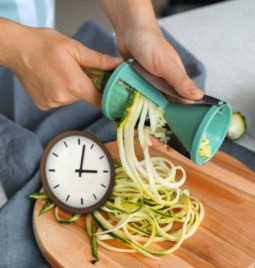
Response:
{"hour": 3, "minute": 2}
